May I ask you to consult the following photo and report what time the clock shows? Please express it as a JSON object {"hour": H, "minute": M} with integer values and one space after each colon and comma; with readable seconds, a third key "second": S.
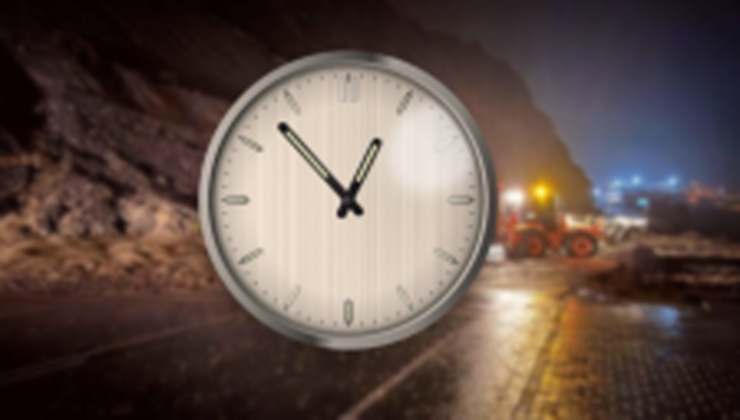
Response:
{"hour": 12, "minute": 53}
